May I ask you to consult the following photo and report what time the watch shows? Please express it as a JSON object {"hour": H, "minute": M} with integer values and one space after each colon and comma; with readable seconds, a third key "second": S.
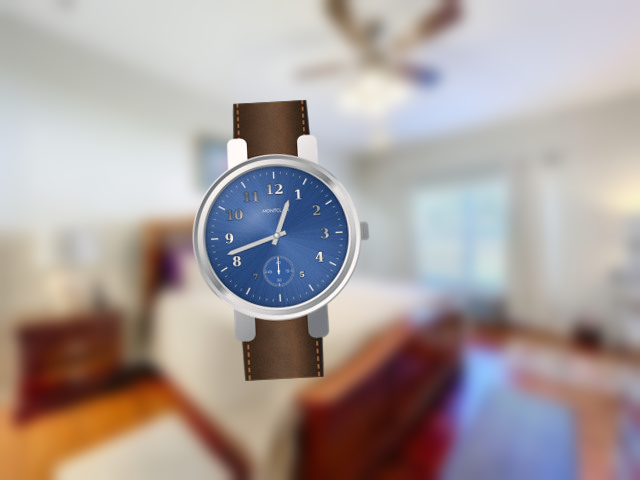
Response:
{"hour": 12, "minute": 42}
